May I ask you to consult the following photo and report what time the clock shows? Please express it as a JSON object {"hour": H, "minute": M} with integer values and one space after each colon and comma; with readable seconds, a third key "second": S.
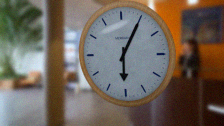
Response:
{"hour": 6, "minute": 5}
